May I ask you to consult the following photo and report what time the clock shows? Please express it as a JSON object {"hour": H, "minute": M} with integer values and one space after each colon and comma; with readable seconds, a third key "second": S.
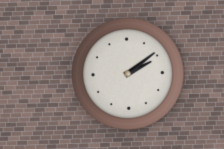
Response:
{"hour": 2, "minute": 9}
